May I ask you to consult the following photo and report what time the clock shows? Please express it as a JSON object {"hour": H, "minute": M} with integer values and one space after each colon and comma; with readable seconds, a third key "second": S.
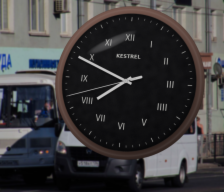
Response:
{"hour": 7, "minute": 48, "second": 42}
